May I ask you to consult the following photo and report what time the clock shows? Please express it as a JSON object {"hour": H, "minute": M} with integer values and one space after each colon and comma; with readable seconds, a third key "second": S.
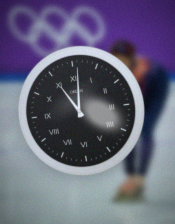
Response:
{"hour": 11, "minute": 1}
